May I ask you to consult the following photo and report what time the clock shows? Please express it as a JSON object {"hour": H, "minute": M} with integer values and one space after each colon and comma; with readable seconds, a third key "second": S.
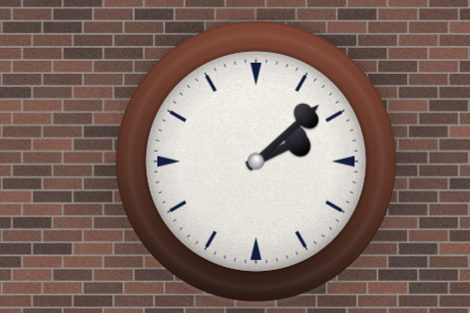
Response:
{"hour": 2, "minute": 8}
